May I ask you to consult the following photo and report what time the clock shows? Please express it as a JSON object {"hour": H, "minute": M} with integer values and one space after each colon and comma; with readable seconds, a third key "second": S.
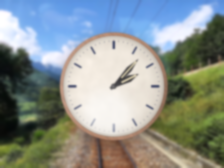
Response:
{"hour": 2, "minute": 7}
